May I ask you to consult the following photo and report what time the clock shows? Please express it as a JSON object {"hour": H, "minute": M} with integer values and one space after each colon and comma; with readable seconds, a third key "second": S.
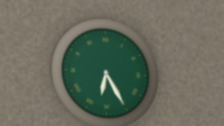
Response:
{"hour": 6, "minute": 25}
